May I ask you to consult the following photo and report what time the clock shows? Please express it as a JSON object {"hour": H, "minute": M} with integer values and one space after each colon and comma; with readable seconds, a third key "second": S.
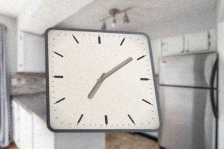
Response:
{"hour": 7, "minute": 9}
